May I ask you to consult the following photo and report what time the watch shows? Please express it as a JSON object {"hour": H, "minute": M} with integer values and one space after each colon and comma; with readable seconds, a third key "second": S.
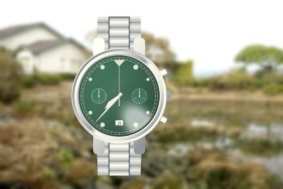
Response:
{"hour": 7, "minute": 37}
